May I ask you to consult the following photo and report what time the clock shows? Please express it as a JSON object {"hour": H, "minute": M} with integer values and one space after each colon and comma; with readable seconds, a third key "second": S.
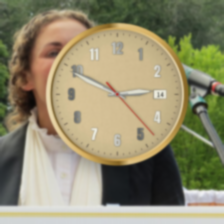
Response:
{"hour": 2, "minute": 49, "second": 23}
